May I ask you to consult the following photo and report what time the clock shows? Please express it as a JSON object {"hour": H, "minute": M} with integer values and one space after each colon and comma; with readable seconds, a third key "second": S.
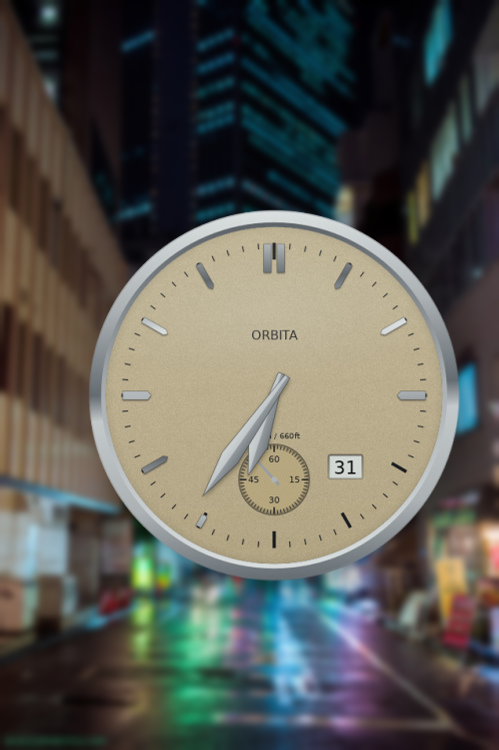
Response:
{"hour": 6, "minute": 35, "second": 53}
